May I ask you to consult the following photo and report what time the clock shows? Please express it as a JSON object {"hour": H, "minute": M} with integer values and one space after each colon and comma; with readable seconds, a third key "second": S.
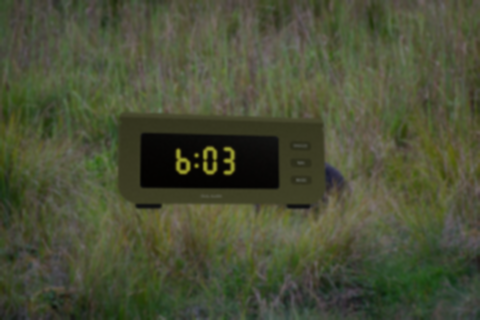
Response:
{"hour": 6, "minute": 3}
